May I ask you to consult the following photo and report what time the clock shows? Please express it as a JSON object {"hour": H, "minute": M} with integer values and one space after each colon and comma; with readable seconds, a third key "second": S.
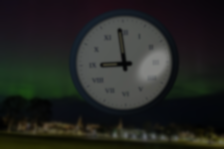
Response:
{"hour": 8, "minute": 59}
